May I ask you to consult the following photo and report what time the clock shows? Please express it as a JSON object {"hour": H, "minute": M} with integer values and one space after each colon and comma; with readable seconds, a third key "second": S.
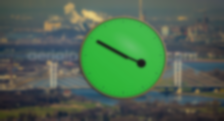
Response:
{"hour": 3, "minute": 50}
